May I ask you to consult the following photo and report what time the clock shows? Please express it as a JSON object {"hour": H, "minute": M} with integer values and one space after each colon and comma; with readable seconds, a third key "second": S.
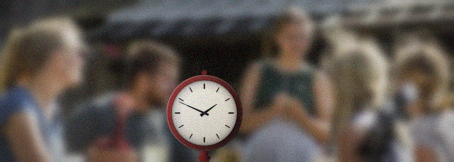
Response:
{"hour": 1, "minute": 49}
